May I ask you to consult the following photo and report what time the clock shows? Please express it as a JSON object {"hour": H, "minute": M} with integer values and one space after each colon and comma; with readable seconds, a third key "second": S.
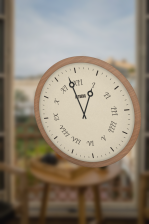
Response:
{"hour": 12, "minute": 58}
